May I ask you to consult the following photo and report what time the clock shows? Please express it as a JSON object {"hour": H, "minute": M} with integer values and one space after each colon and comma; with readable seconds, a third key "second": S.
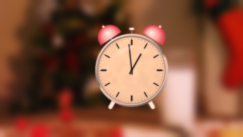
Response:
{"hour": 12, "minute": 59}
